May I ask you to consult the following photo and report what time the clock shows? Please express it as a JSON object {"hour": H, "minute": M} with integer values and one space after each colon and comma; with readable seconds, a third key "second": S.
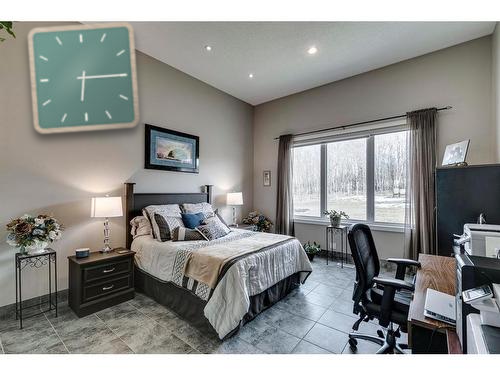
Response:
{"hour": 6, "minute": 15}
